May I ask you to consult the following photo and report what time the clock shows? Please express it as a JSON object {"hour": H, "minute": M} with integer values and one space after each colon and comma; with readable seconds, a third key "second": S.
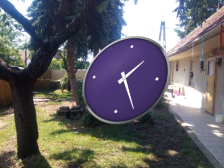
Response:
{"hour": 1, "minute": 25}
